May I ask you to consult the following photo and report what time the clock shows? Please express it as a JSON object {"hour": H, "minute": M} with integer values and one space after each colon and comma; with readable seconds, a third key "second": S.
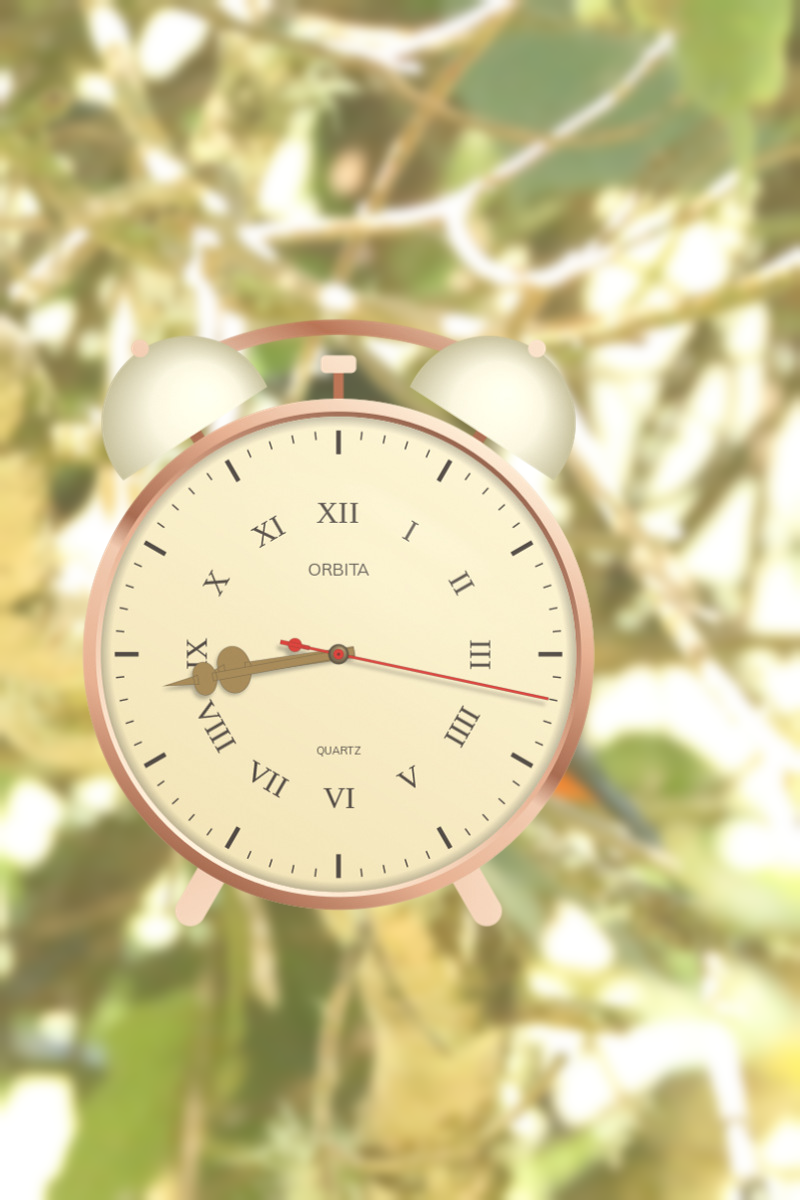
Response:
{"hour": 8, "minute": 43, "second": 17}
